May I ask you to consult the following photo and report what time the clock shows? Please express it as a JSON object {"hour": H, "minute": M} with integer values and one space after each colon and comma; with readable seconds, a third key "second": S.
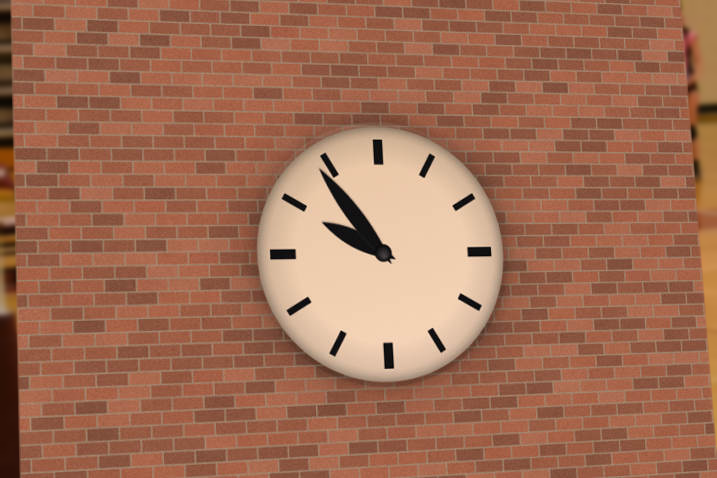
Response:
{"hour": 9, "minute": 54}
